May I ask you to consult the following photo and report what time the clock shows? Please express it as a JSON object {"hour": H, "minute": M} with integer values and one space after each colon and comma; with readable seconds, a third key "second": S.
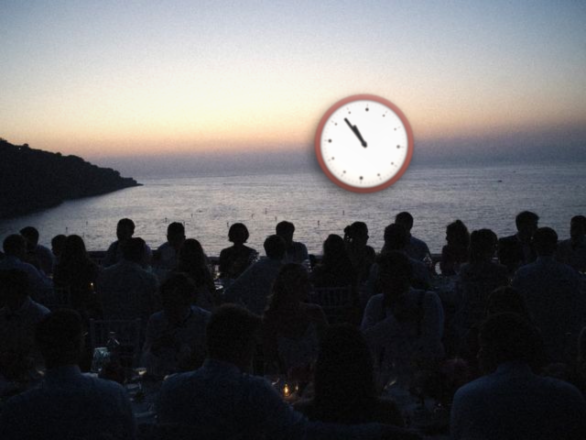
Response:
{"hour": 10, "minute": 53}
